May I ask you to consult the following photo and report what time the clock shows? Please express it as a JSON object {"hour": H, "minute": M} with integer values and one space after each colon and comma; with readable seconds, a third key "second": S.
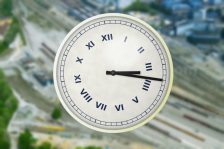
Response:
{"hour": 3, "minute": 18}
